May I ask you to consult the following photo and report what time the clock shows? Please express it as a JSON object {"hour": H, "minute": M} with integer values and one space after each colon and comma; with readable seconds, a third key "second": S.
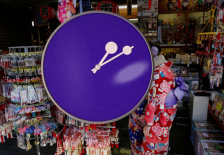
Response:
{"hour": 1, "minute": 10}
